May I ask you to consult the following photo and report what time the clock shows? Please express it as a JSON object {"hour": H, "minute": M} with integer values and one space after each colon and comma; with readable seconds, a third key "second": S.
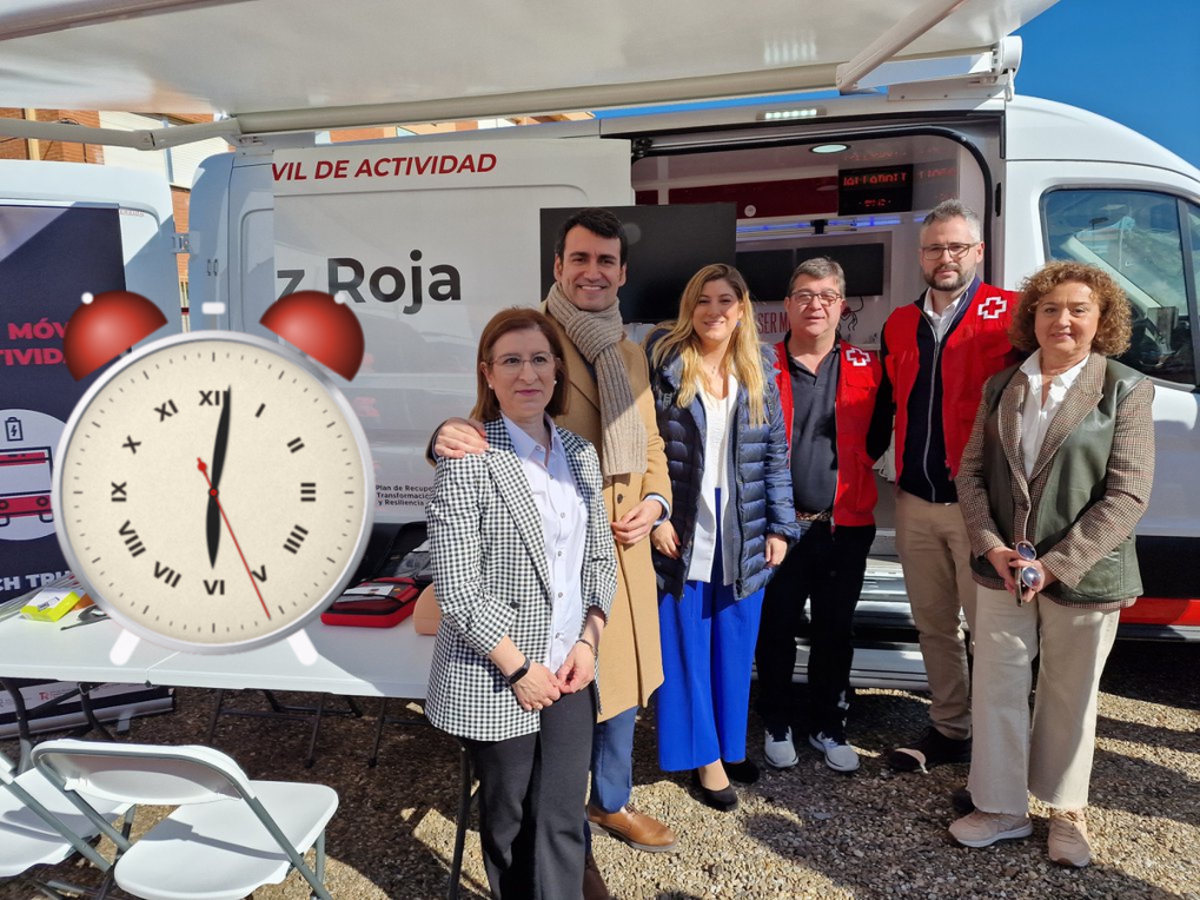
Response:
{"hour": 6, "minute": 1, "second": 26}
